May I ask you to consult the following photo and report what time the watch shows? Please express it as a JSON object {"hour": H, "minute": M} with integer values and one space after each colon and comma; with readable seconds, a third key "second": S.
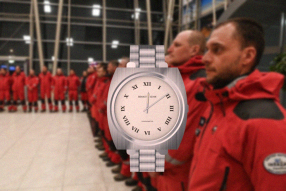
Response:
{"hour": 12, "minute": 9}
